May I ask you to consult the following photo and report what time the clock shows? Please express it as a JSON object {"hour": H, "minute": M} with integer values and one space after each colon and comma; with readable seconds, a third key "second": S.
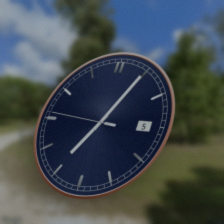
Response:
{"hour": 7, "minute": 4, "second": 46}
